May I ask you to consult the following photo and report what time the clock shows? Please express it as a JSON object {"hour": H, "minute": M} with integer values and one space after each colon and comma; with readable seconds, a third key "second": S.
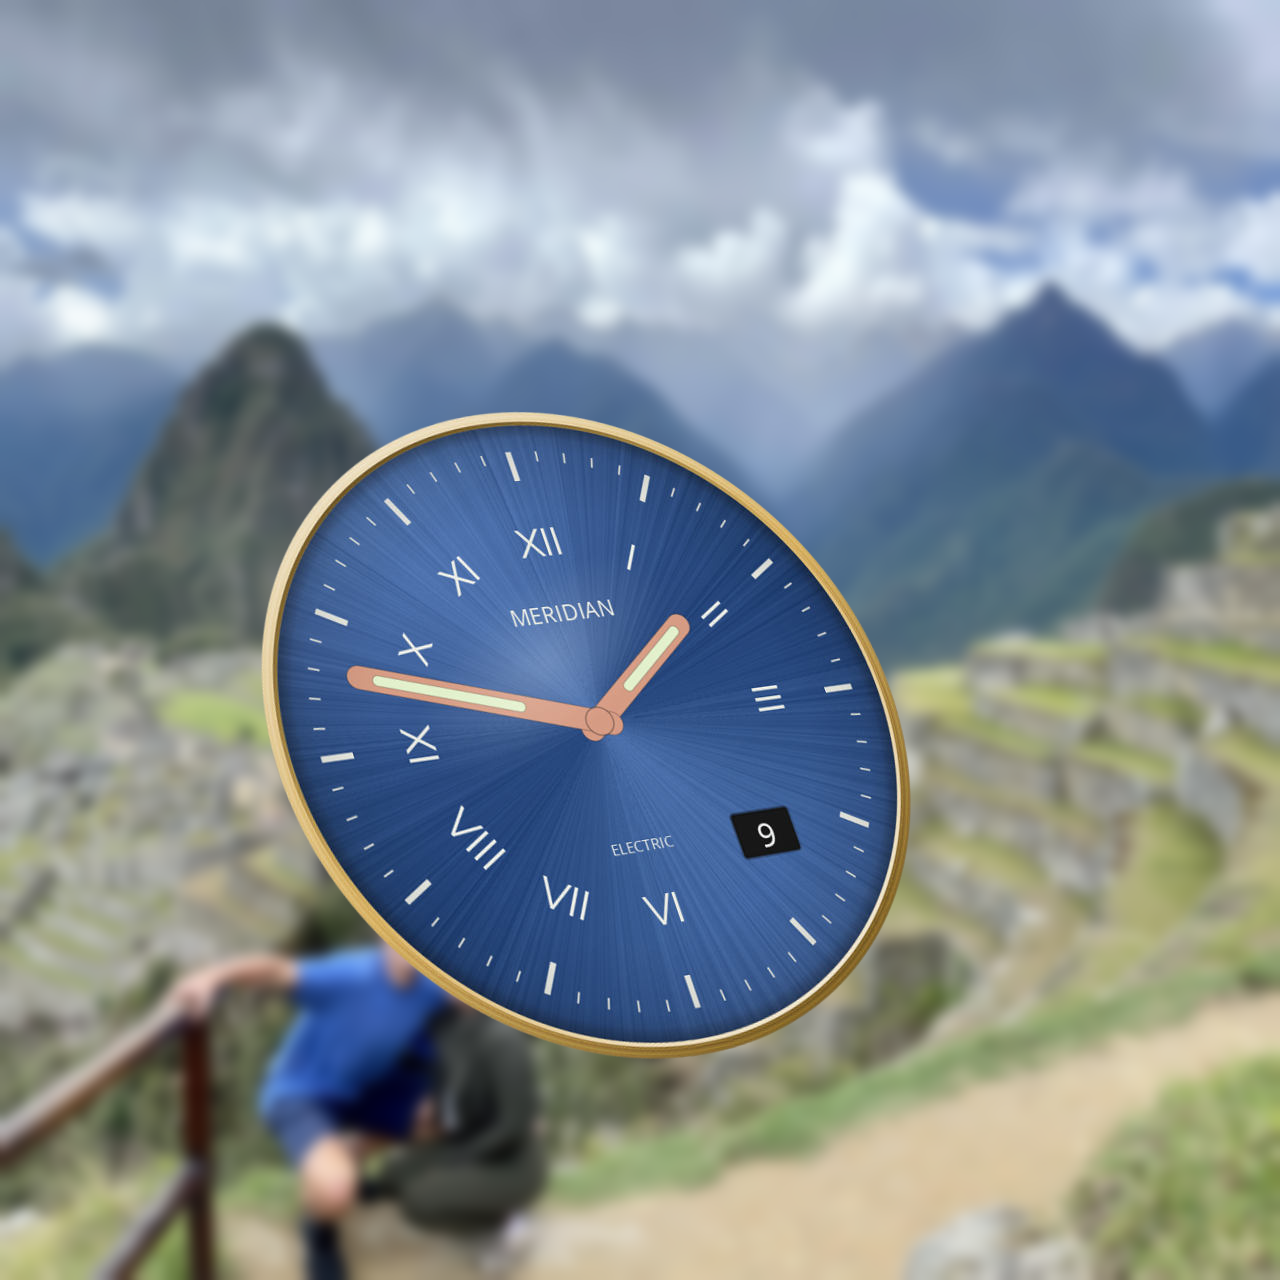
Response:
{"hour": 1, "minute": 48}
